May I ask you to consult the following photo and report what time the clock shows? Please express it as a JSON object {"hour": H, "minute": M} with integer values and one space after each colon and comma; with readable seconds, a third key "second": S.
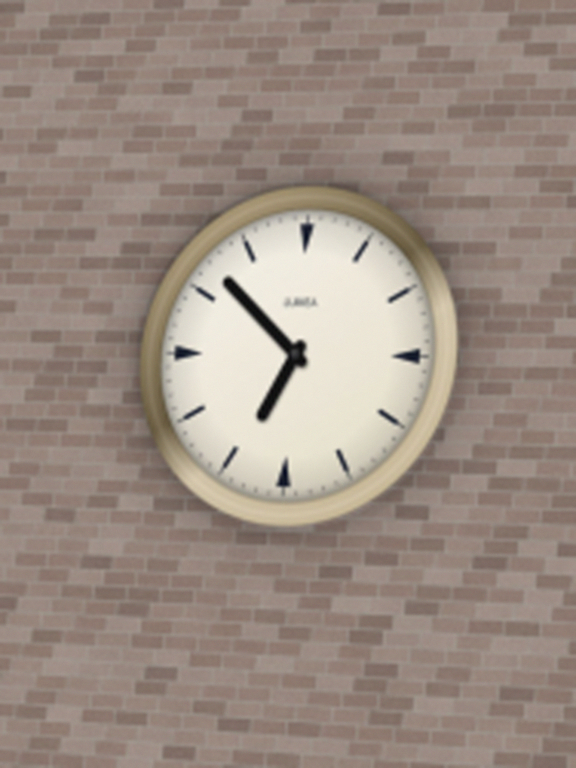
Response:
{"hour": 6, "minute": 52}
